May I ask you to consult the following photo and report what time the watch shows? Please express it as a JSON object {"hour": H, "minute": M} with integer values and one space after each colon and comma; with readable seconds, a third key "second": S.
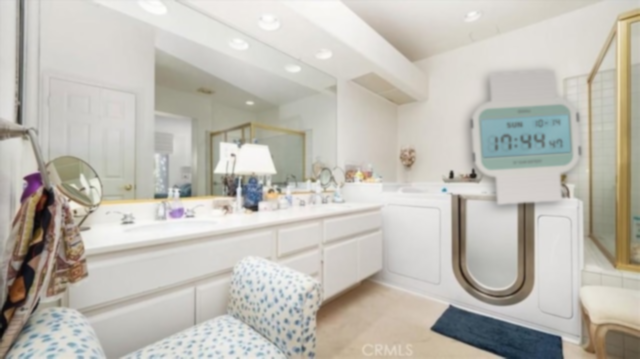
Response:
{"hour": 17, "minute": 44}
